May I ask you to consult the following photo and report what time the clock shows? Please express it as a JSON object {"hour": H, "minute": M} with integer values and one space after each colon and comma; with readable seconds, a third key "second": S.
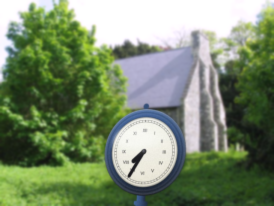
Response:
{"hour": 7, "minute": 35}
